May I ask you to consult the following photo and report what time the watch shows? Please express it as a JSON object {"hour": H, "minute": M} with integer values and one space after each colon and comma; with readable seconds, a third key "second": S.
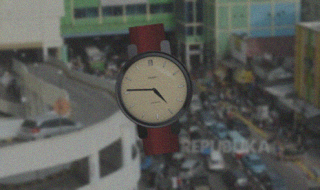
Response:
{"hour": 4, "minute": 46}
